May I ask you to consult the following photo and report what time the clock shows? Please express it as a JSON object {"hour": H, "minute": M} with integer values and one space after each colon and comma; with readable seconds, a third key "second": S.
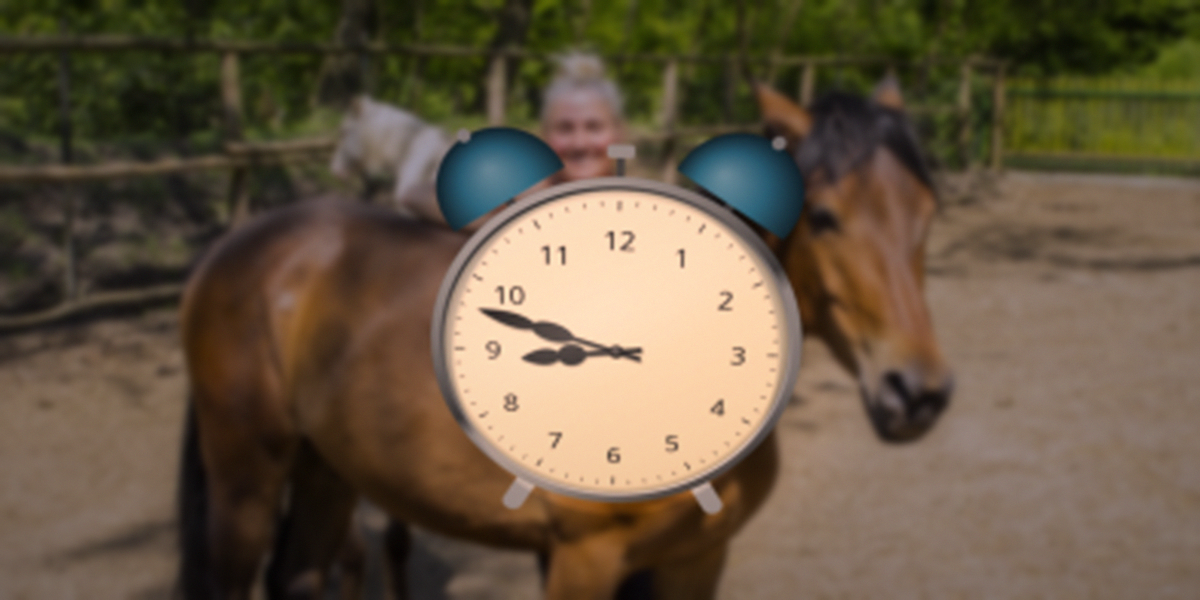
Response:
{"hour": 8, "minute": 48}
